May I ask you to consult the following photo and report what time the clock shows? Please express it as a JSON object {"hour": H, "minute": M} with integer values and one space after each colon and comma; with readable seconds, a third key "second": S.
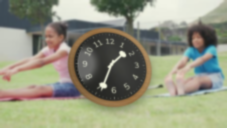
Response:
{"hour": 1, "minute": 34}
